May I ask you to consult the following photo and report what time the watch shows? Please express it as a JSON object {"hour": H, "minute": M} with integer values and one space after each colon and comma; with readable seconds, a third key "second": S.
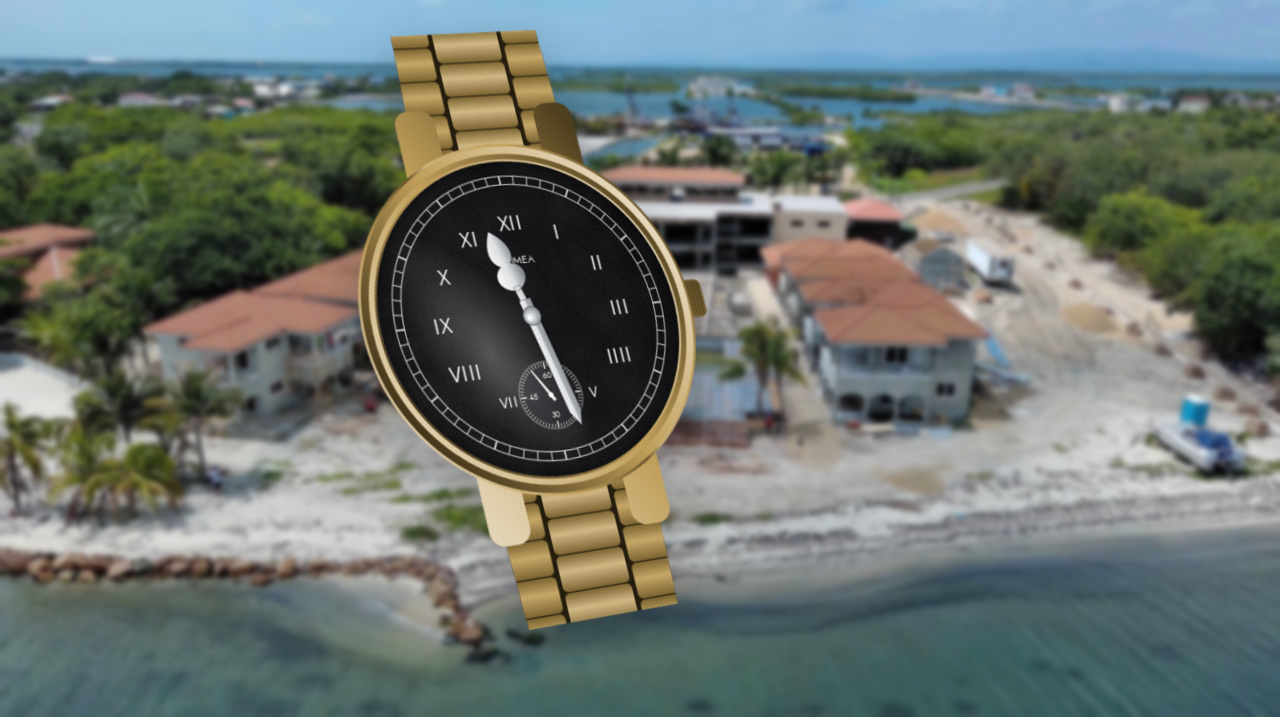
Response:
{"hour": 11, "minute": 27, "second": 55}
